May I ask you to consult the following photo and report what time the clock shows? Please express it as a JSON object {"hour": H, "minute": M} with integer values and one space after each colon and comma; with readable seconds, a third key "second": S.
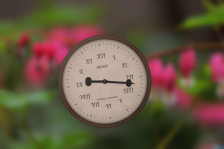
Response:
{"hour": 9, "minute": 17}
